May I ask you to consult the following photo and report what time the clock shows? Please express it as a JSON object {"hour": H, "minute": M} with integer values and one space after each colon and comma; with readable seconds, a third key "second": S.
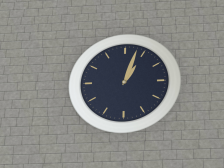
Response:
{"hour": 1, "minute": 3}
